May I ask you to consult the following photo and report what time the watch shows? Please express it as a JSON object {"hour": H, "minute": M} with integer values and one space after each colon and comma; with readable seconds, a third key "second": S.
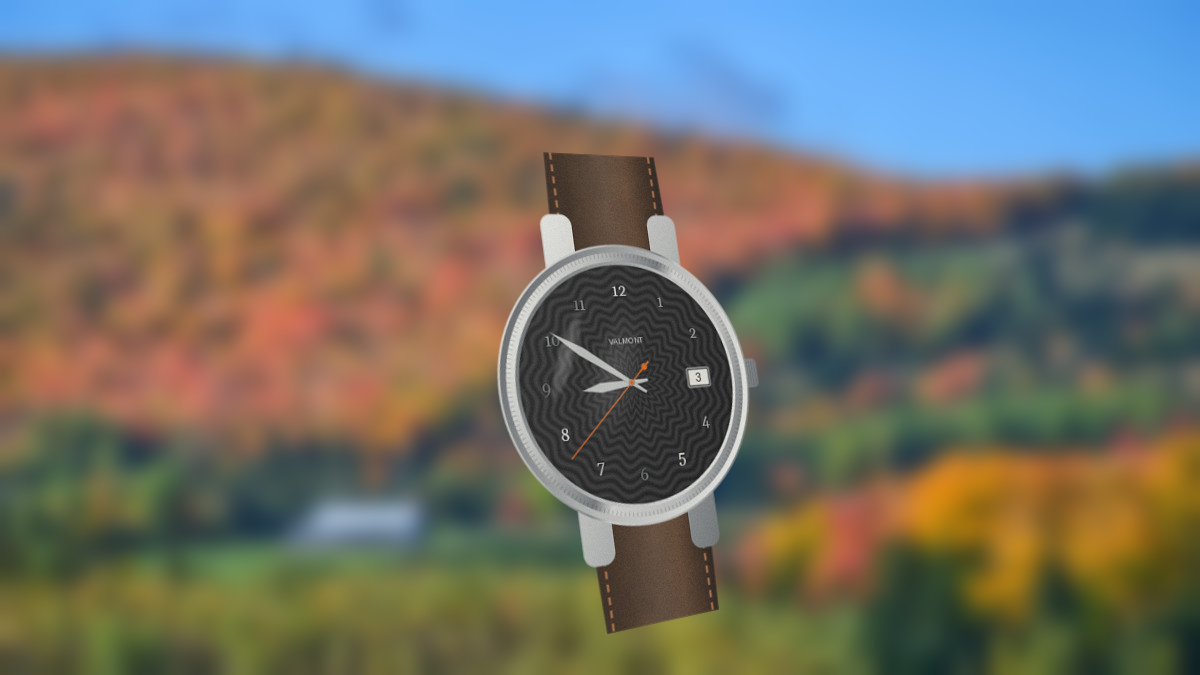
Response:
{"hour": 8, "minute": 50, "second": 38}
